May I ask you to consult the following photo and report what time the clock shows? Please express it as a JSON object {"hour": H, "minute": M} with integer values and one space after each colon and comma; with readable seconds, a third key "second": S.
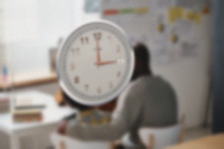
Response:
{"hour": 3, "minute": 0}
